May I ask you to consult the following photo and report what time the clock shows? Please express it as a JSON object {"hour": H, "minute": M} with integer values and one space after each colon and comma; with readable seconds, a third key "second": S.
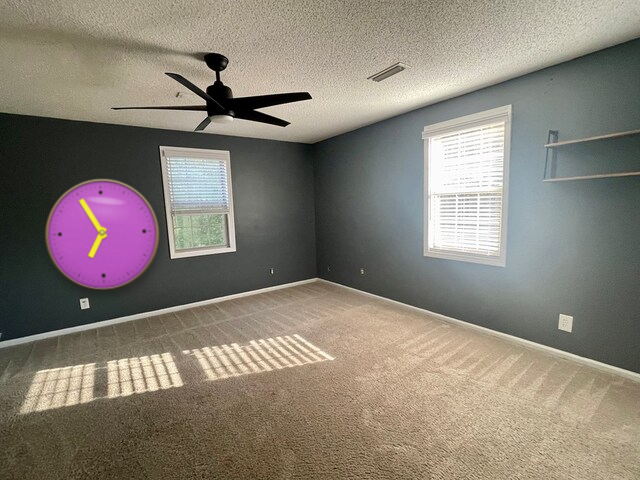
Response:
{"hour": 6, "minute": 55}
